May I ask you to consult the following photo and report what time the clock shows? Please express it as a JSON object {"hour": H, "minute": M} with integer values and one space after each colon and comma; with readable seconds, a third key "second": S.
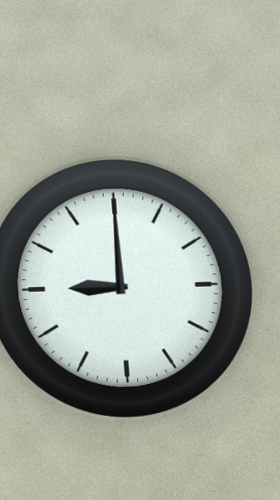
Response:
{"hour": 9, "minute": 0}
